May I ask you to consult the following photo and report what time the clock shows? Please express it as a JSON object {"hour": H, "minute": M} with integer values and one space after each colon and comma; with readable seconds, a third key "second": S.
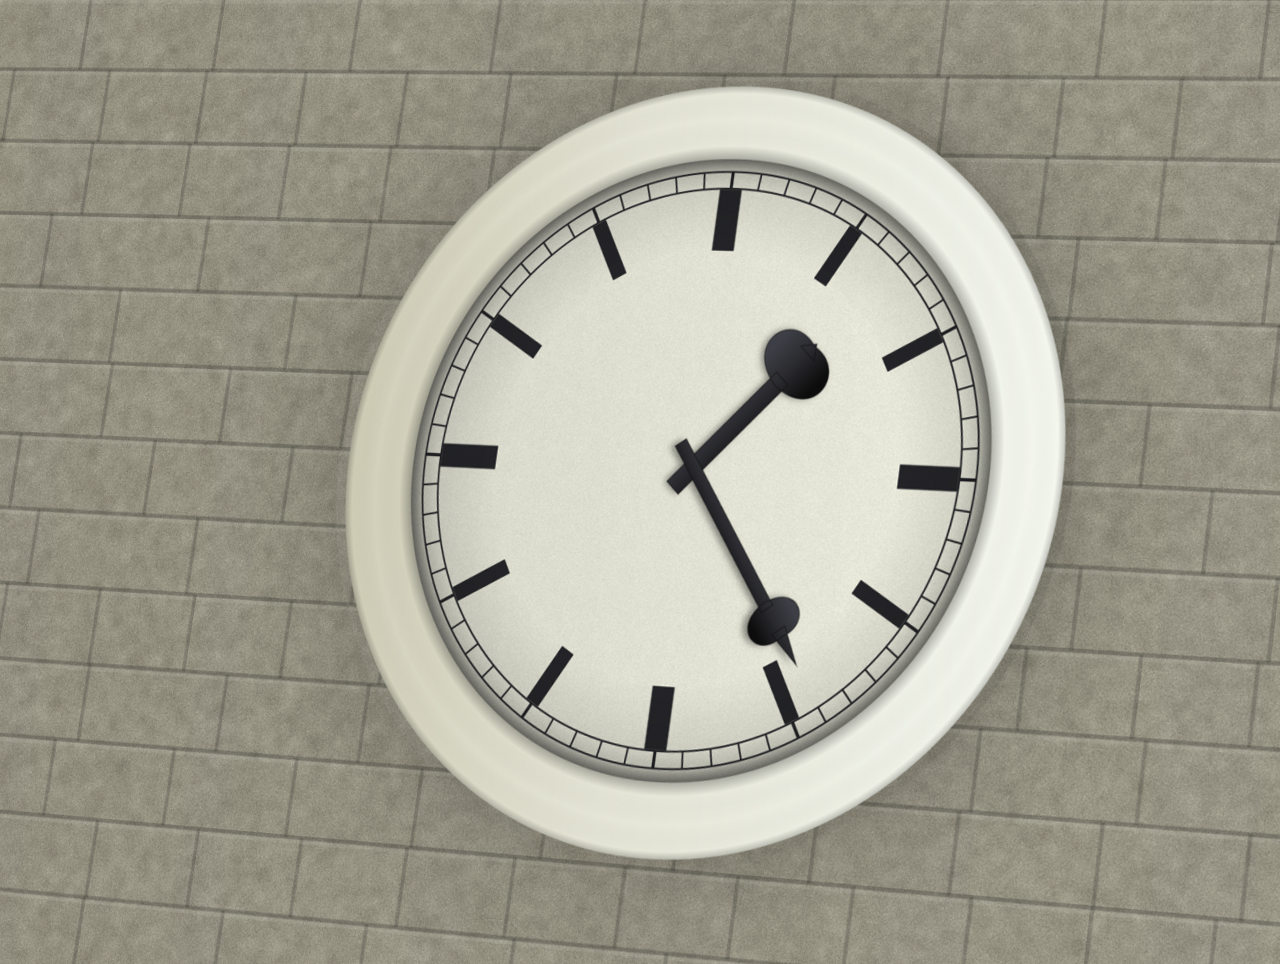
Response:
{"hour": 1, "minute": 24}
